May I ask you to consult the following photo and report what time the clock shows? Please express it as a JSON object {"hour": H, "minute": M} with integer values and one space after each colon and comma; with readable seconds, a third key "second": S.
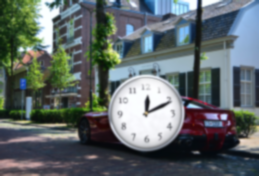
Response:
{"hour": 12, "minute": 11}
